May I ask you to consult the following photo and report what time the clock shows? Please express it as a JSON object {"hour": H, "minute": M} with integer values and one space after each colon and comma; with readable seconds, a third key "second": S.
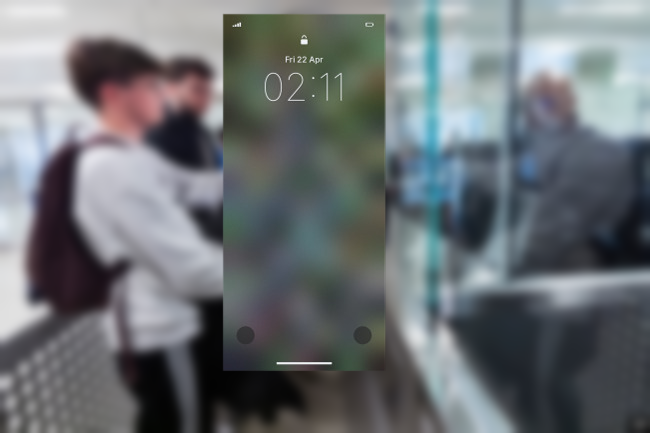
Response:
{"hour": 2, "minute": 11}
